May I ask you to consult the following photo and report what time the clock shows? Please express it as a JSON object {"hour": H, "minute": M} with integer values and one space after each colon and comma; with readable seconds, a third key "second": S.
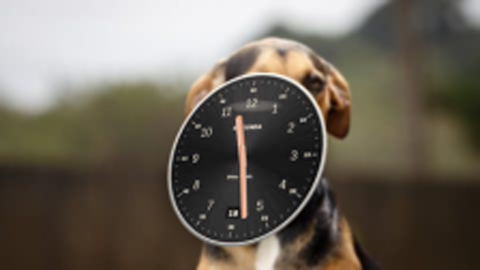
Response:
{"hour": 11, "minute": 28}
